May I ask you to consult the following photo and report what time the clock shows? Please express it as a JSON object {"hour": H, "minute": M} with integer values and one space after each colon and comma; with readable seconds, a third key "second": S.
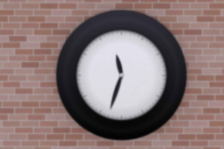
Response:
{"hour": 11, "minute": 33}
